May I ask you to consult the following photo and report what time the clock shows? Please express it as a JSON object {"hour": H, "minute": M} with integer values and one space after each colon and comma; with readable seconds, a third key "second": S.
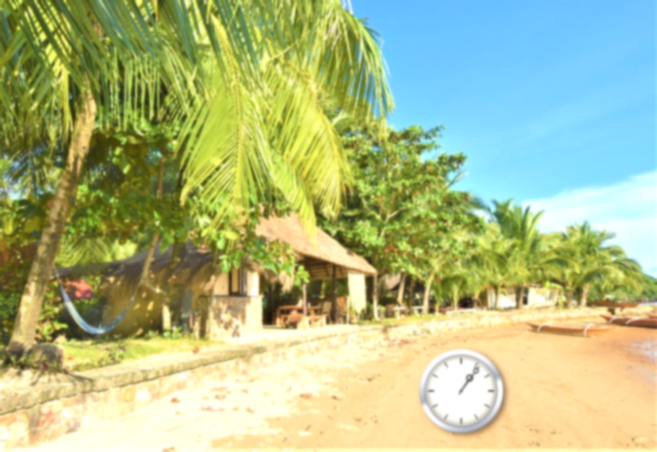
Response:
{"hour": 1, "minute": 6}
